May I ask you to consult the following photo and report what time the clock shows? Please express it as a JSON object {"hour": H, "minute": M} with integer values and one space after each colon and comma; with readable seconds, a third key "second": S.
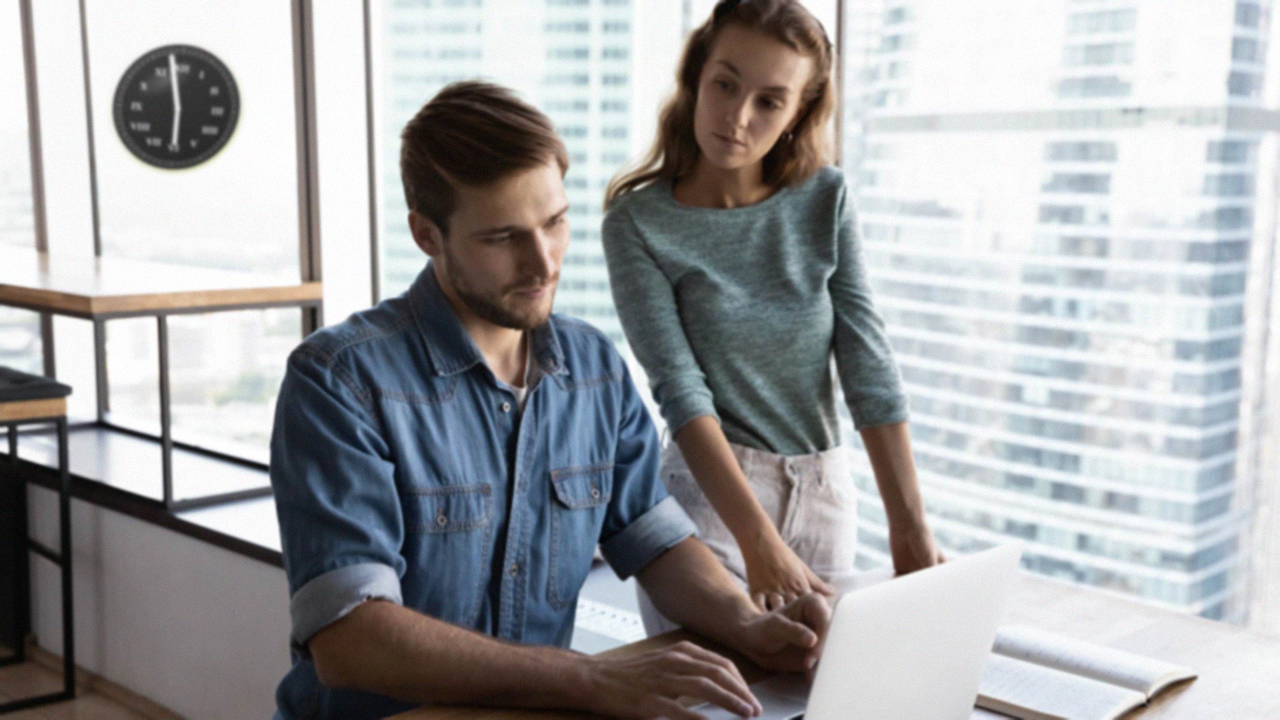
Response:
{"hour": 5, "minute": 58}
